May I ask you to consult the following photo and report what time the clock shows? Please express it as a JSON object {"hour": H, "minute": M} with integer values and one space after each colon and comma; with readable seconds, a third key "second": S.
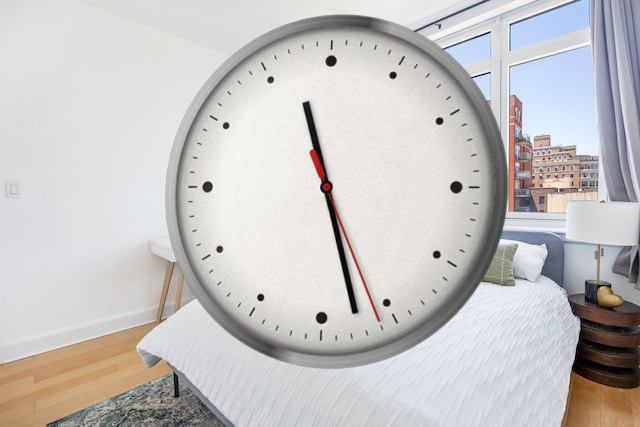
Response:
{"hour": 11, "minute": 27, "second": 26}
